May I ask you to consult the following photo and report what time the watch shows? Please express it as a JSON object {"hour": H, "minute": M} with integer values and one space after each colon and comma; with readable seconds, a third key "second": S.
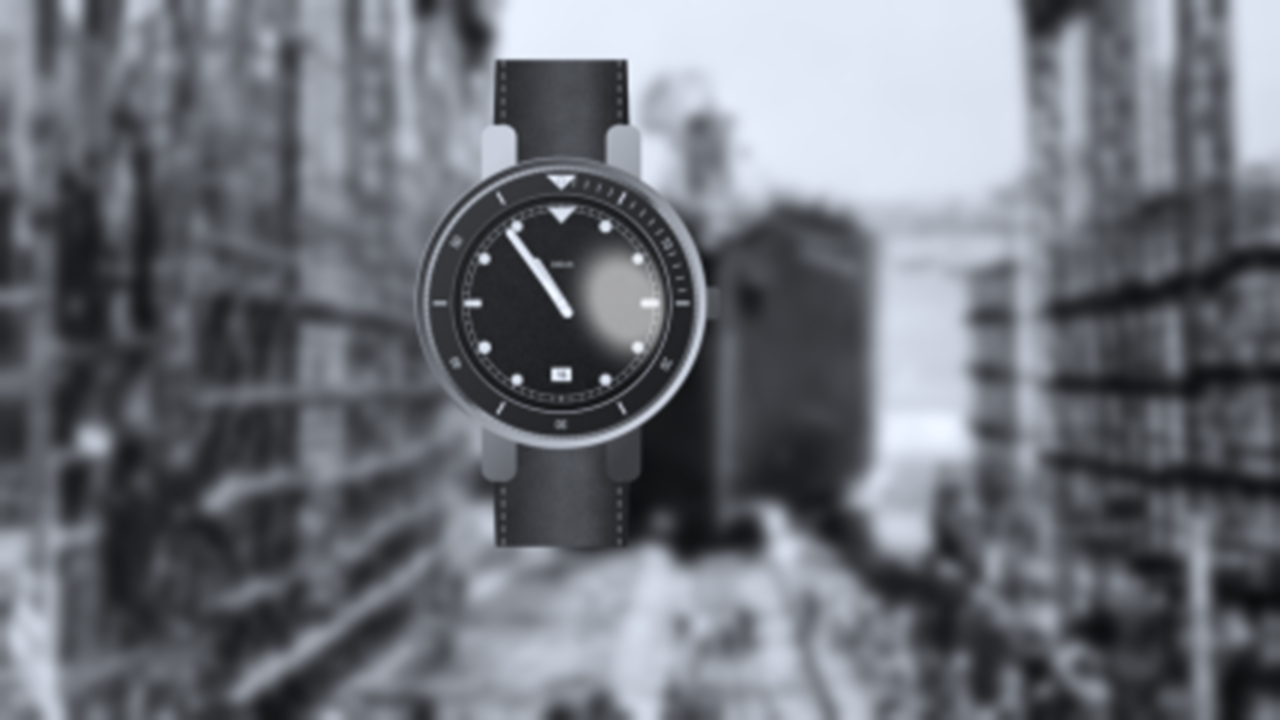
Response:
{"hour": 10, "minute": 54}
